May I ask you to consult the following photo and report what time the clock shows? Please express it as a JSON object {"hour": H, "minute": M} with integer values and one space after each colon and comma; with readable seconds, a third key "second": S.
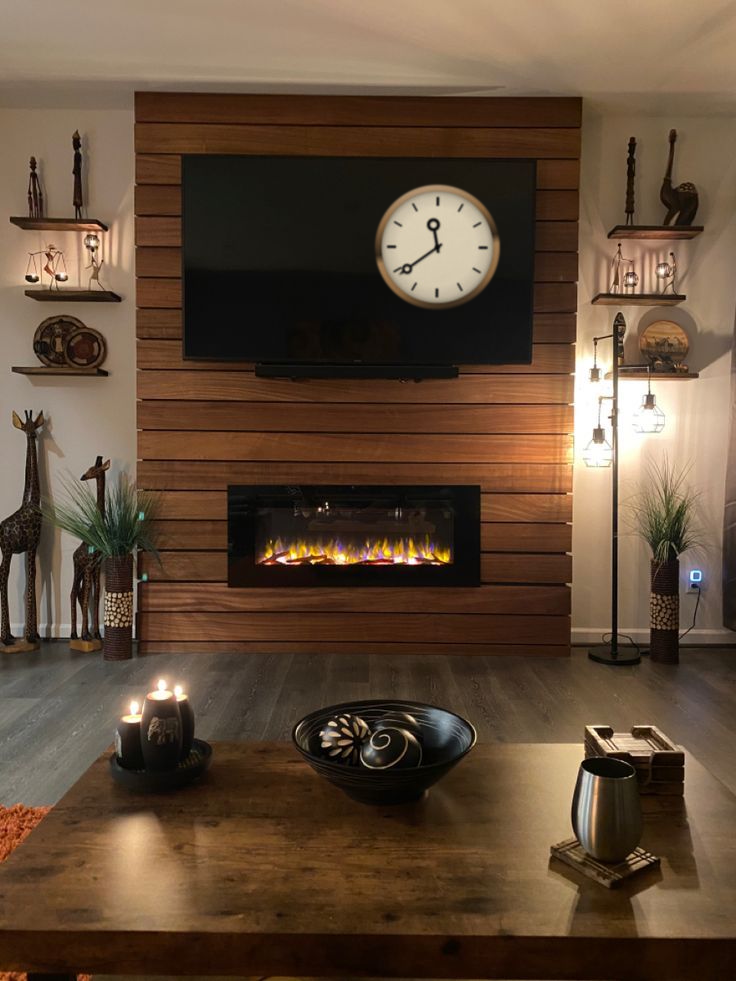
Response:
{"hour": 11, "minute": 39}
